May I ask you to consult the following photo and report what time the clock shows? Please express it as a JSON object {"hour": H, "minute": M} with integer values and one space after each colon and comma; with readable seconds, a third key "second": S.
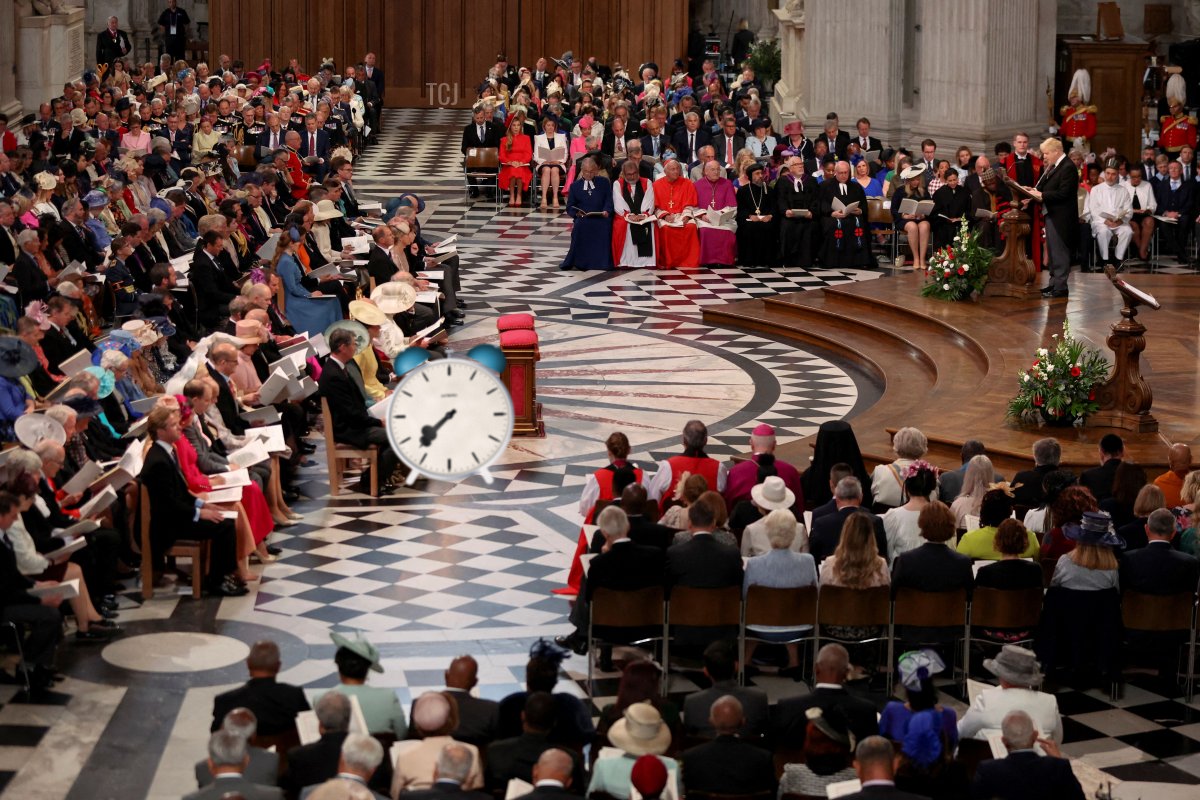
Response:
{"hour": 7, "minute": 37}
